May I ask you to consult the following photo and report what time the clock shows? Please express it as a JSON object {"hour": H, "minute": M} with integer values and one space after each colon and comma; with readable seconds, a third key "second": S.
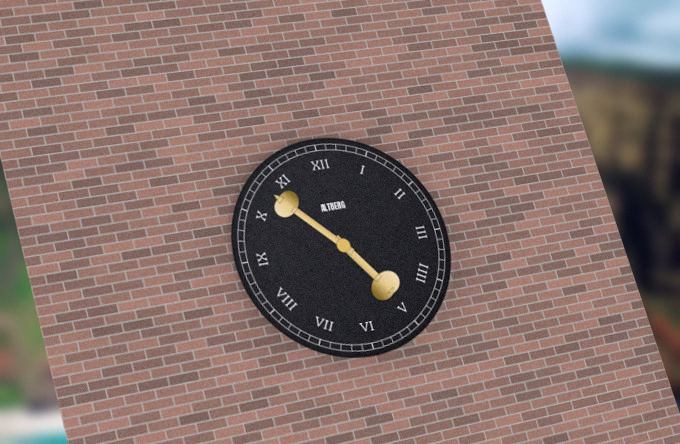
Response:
{"hour": 4, "minute": 53}
